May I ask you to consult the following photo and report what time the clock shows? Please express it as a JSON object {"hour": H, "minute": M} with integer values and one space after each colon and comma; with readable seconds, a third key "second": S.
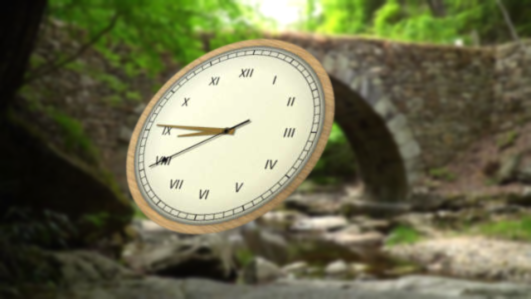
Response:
{"hour": 8, "minute": 45, "second": 40}
